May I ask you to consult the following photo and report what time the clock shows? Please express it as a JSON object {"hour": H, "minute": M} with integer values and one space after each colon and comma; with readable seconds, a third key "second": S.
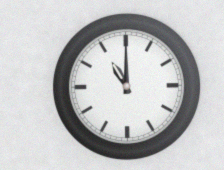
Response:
{"hour": 11, "minute": 0}
